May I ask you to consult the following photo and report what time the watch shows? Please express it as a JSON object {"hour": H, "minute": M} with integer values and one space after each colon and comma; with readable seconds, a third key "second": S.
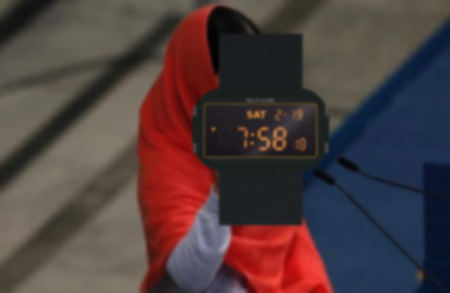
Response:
{"hour": 7, "minute": 58}
